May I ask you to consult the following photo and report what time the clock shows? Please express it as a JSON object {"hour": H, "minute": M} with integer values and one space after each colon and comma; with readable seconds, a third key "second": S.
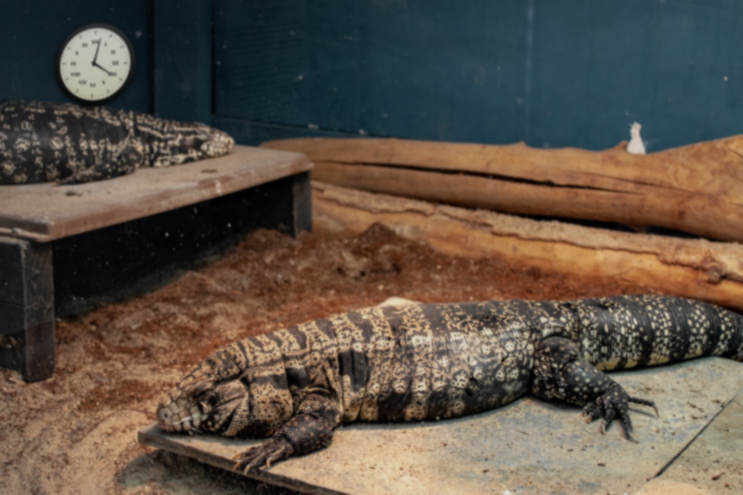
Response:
{"hour": 4, "minute": 2}
